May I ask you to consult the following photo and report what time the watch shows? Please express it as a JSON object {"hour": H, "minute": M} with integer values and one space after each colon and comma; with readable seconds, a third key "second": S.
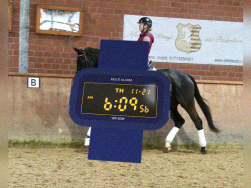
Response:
{"hour": 6, "minute": 9, "second": 56}
